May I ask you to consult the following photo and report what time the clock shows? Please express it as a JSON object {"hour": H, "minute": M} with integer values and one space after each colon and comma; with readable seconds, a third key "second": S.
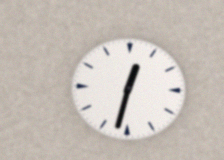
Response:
{"hour": 12, "minute": 32}
